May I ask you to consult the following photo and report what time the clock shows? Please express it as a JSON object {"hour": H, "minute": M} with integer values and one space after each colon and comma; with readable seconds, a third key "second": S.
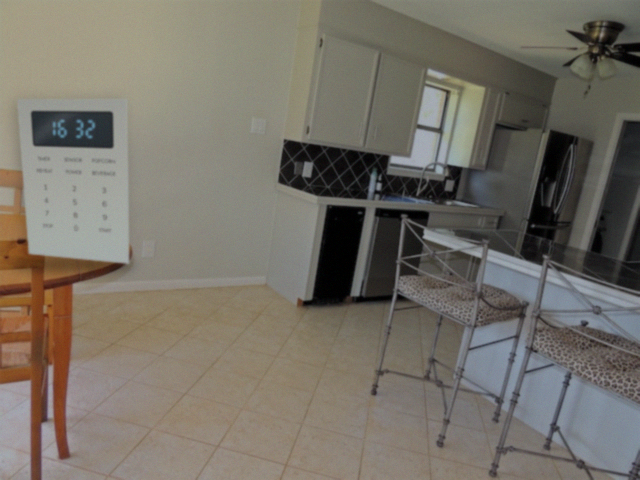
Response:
{"hour": 16, "minute": 32}
